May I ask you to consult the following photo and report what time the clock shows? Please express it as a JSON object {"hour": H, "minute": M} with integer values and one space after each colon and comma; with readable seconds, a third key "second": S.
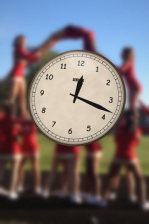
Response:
{"hour": 12, "minute": 18}
